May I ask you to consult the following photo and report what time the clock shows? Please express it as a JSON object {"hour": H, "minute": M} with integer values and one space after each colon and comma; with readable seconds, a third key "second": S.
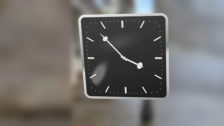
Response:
{"hour": 3, "minute": 53}
